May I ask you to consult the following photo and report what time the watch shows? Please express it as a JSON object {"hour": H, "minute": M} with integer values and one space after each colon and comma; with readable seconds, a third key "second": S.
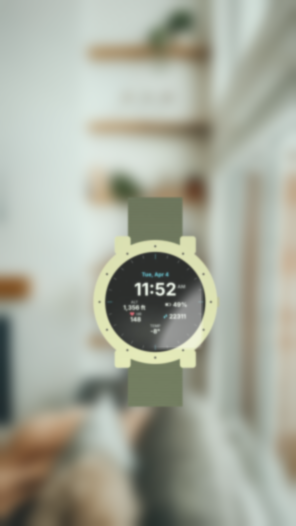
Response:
{"hour": 11, "minute": 52}
